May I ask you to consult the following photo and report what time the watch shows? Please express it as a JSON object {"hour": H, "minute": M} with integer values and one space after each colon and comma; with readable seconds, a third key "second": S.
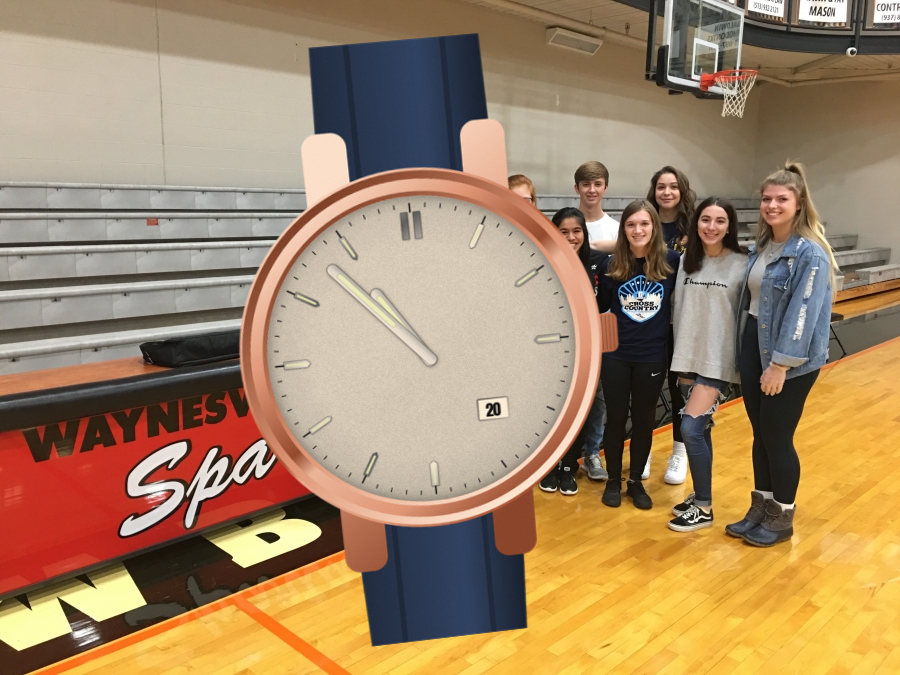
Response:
{"hour": 10, "minute": 53}
